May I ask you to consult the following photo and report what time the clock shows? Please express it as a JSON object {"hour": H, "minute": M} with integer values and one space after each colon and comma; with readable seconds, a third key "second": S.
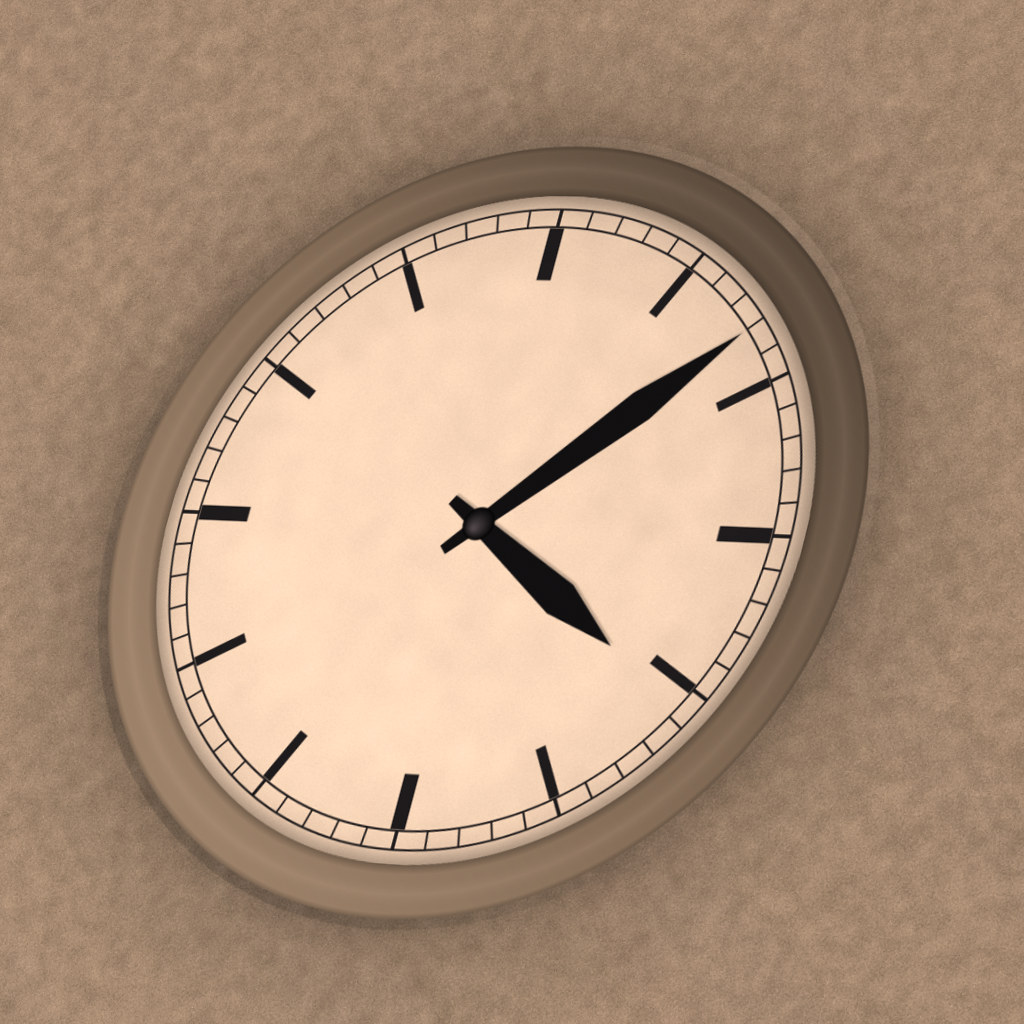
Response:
{"hour": 4, "minute": 8}
